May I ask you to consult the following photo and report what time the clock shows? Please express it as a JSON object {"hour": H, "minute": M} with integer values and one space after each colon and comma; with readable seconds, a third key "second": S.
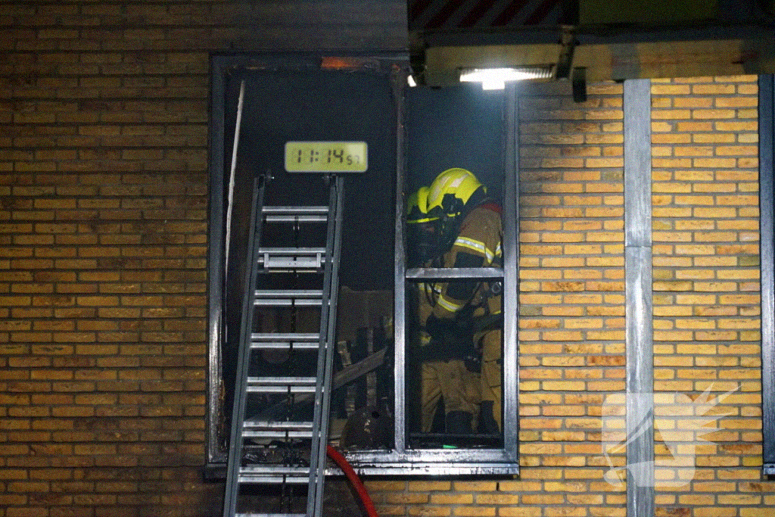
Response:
{"hour": 11, "minute": 14, "second": 57}
